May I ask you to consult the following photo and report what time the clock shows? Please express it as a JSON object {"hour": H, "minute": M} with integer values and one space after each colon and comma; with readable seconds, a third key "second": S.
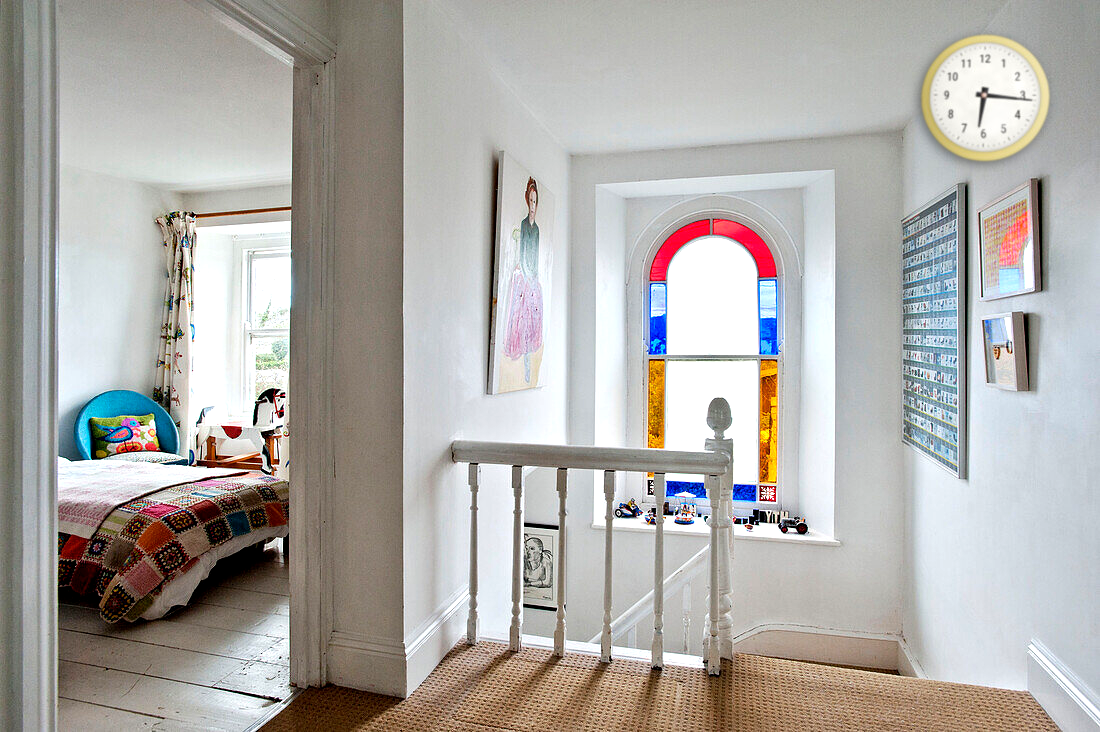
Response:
{"hour": 6, "minute": 16}
